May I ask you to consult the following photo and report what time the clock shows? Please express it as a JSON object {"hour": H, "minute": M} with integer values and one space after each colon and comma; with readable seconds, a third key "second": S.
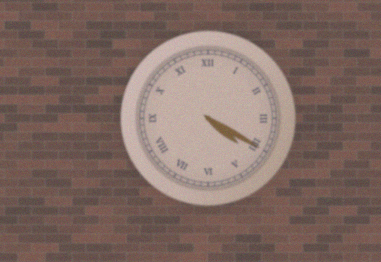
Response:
{"hour": 4, "minute": 20}
